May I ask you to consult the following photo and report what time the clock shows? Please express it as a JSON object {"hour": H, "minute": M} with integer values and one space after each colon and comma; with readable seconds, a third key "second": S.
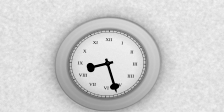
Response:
{"hour": 8, "minute": 27}
